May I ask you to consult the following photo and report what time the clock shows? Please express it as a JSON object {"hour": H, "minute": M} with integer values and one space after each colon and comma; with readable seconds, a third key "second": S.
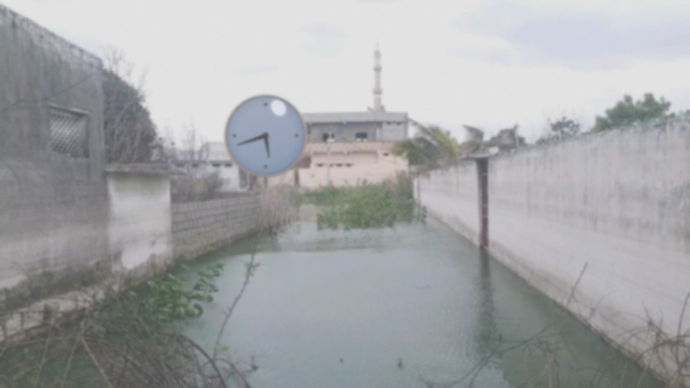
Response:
{"hour": 5, "minute": 42}
